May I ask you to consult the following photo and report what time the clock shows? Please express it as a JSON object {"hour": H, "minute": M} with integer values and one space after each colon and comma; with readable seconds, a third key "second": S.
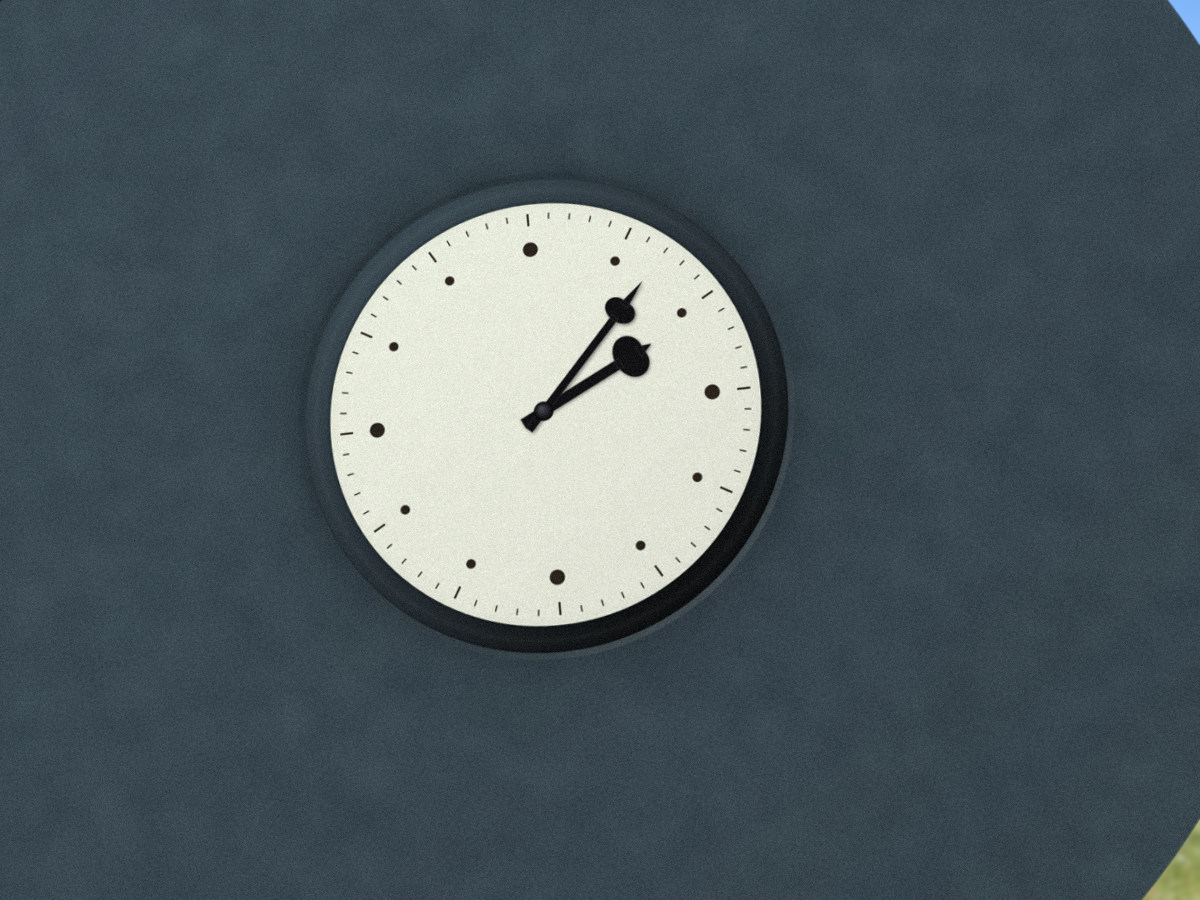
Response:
{"hour": 2, "minute": 7}
